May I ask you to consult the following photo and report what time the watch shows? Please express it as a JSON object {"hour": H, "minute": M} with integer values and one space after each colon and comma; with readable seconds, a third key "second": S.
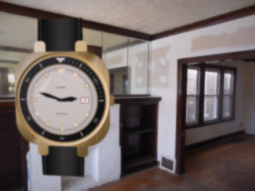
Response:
{"hour": 2, "minute": 48}
